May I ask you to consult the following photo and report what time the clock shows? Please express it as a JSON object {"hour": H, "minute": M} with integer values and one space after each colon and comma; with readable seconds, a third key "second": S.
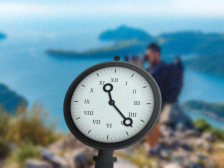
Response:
{"hour": 11, "minute": 23}
